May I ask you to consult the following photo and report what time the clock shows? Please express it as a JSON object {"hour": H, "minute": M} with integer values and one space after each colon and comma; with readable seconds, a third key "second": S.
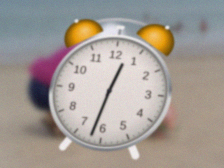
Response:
{"hour": 12, "minute": 32}
